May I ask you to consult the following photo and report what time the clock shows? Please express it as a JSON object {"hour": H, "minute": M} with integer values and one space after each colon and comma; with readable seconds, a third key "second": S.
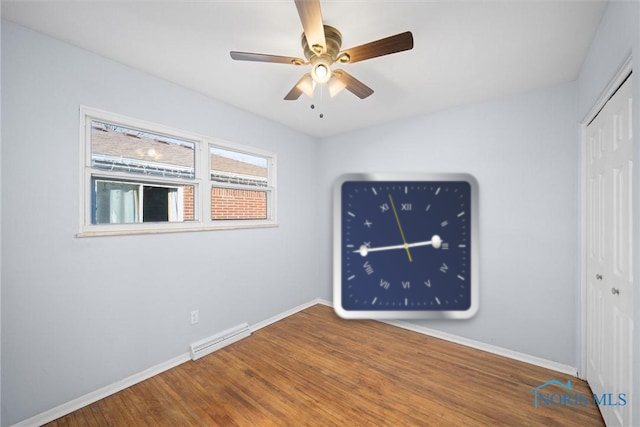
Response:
{"hour": 2, "minute": 43, "second": 57}
